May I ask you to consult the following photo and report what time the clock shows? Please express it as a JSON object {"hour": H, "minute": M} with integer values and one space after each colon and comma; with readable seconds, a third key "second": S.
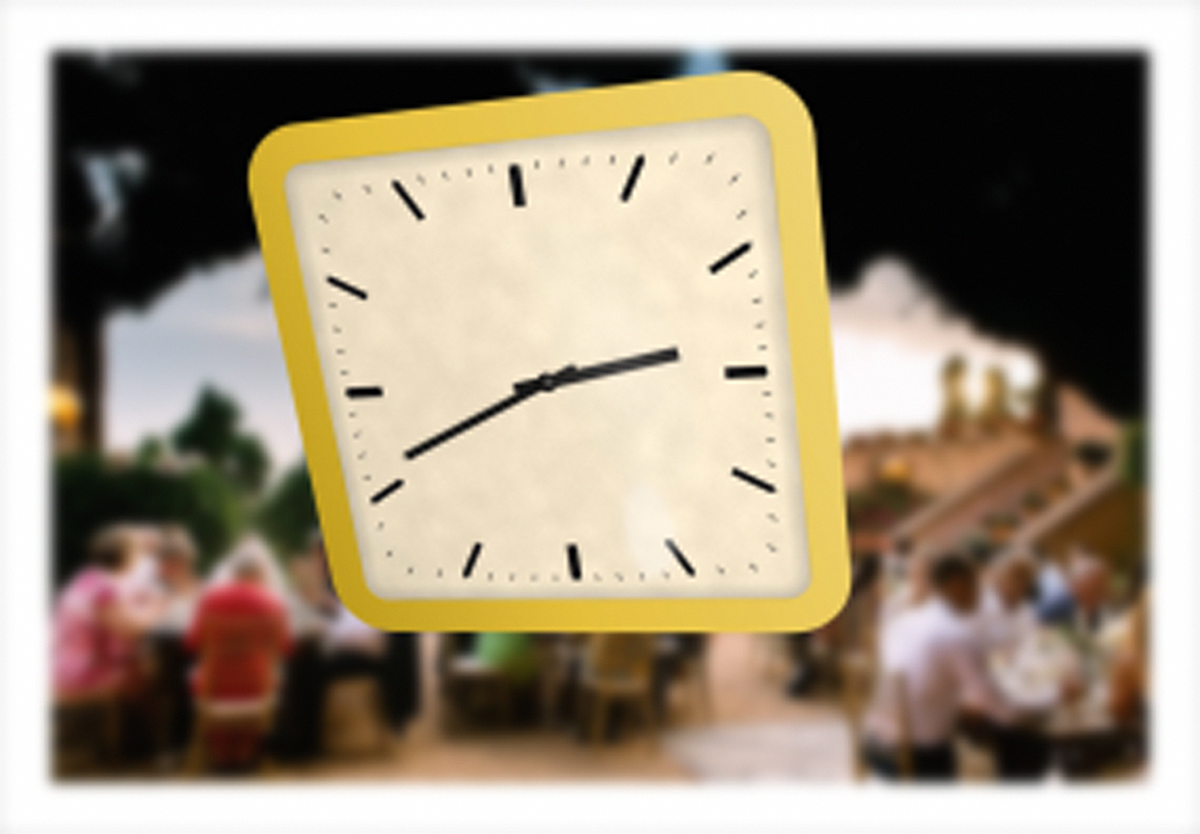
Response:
{"hour": 2, "minute": 41}
